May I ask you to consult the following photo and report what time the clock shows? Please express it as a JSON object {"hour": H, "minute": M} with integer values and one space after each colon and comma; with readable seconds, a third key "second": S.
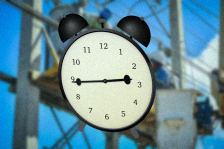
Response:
{"hour": 2, "minute": 44}
